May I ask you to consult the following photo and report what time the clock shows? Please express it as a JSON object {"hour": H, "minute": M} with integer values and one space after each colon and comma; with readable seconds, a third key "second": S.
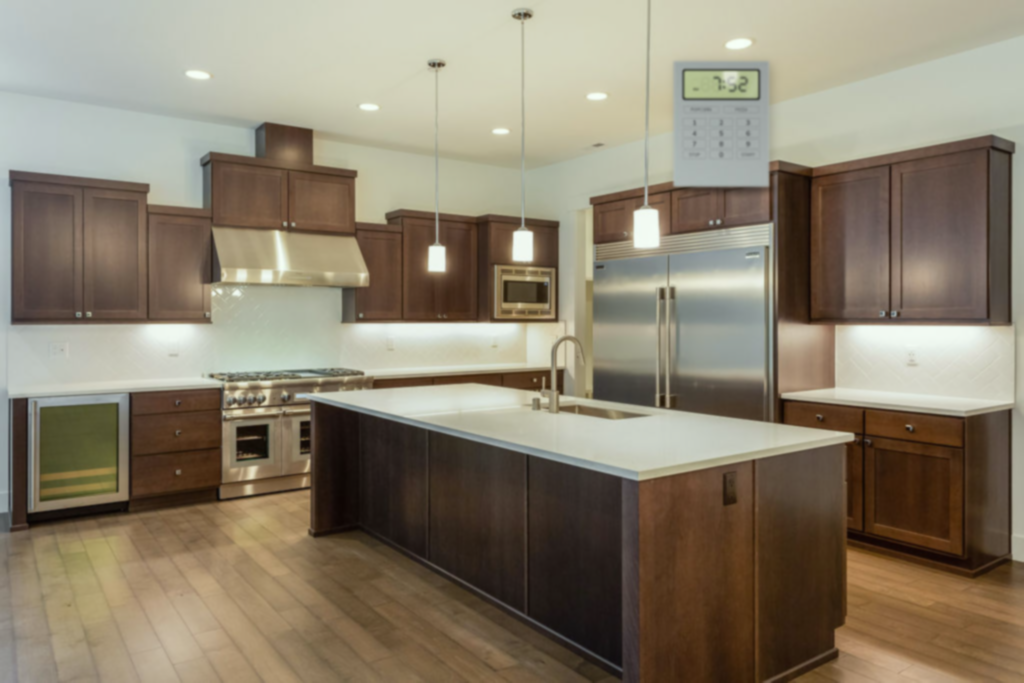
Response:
{"hour": 7, "minute": 52}
